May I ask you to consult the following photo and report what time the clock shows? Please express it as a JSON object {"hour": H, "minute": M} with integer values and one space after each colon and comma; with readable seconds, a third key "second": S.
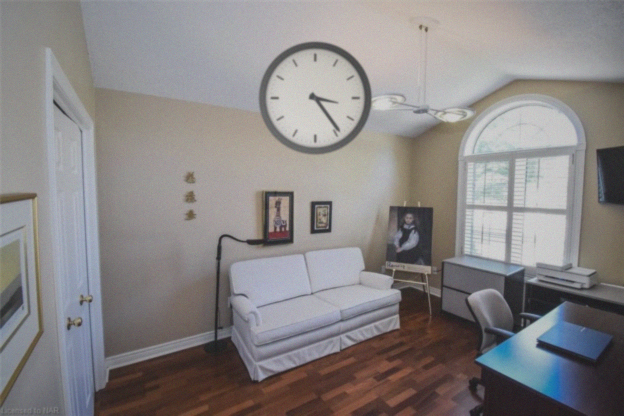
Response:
{"hour": 3, "minute": 24}
